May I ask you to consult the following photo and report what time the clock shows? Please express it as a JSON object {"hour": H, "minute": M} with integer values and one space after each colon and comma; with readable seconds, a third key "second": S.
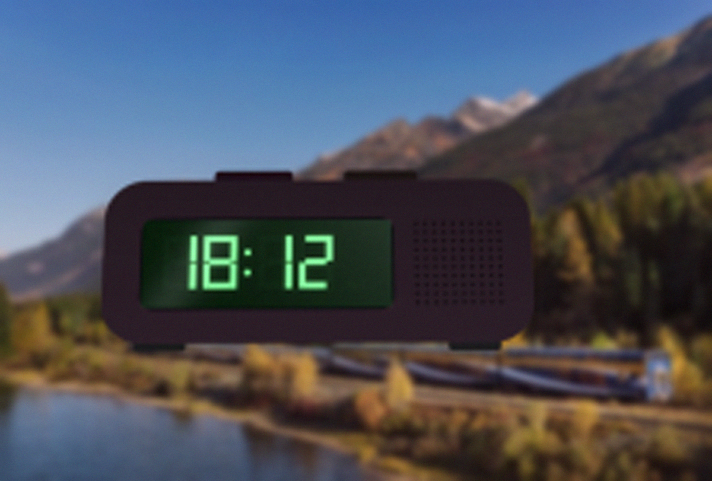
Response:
{"hour": 18, "minute": 12}
